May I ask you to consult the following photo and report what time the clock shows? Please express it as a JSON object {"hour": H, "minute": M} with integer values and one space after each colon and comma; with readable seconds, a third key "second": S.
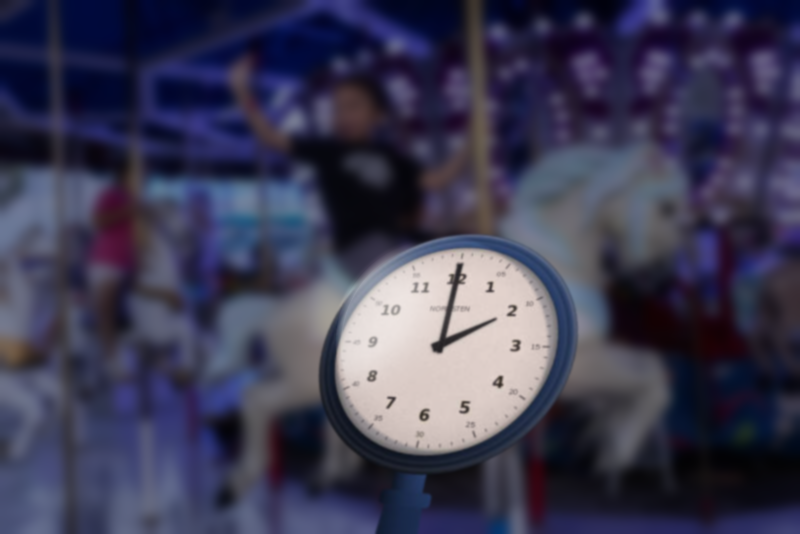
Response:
{"hour": 2, "minute": 0}
